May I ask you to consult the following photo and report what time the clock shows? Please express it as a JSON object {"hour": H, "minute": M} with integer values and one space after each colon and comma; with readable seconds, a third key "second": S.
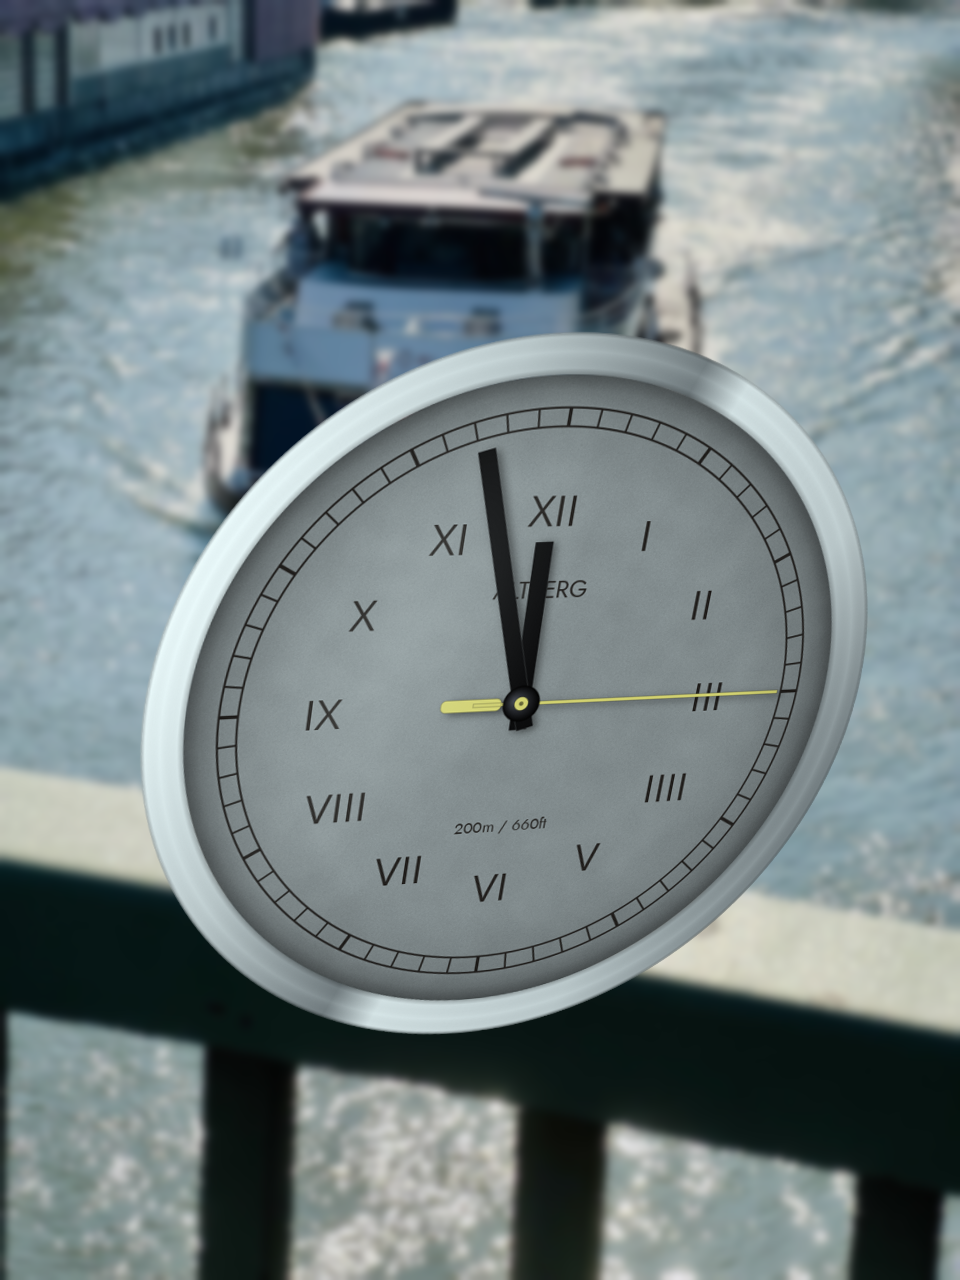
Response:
{"hour": 11, "minute": 57, "second": 15}
